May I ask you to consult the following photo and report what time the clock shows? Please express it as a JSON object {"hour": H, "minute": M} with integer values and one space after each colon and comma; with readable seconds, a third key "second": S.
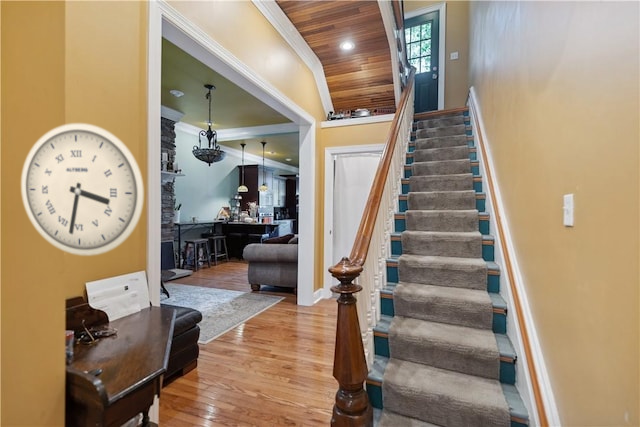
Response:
{"hour": 3, "minute": 32}
